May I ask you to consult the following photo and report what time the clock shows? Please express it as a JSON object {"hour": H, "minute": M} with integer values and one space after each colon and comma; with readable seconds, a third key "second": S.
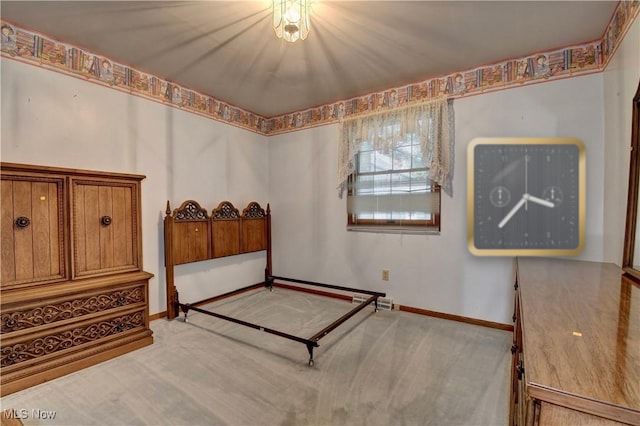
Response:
{"hour": 3, "minute": 37}
